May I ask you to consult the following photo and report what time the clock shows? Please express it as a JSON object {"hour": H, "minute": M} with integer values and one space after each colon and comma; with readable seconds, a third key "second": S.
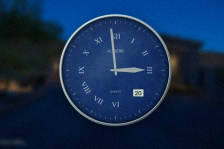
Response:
{"hour": 2, "minute": 59}
